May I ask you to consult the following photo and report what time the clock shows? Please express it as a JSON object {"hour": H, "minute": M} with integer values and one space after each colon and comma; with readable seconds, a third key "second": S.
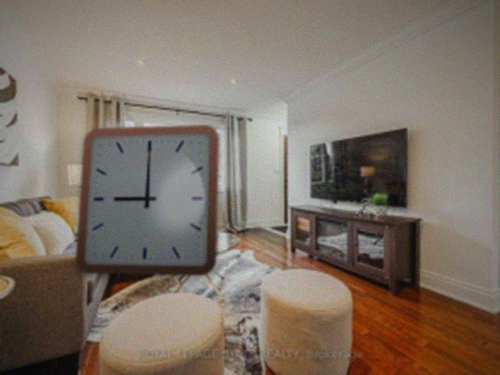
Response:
{"hour": 9, "minute": 0}
